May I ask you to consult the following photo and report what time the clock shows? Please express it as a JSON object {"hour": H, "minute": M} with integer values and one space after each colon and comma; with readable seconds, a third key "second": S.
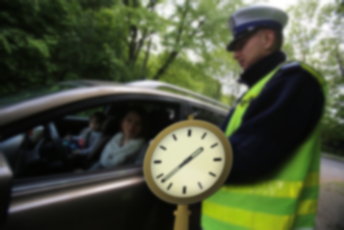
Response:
{"hour": 1, "minute": 38}
